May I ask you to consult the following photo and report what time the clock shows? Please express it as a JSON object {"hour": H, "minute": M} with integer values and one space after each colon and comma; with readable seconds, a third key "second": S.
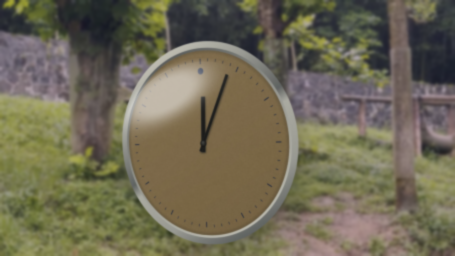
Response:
{"hour": 12, "minute": 4}
